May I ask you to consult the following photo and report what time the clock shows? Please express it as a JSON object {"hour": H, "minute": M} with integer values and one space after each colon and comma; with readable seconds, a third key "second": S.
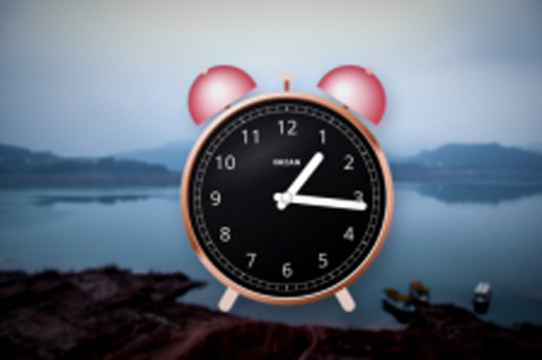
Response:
{"hour": 1, "minute": 16}
